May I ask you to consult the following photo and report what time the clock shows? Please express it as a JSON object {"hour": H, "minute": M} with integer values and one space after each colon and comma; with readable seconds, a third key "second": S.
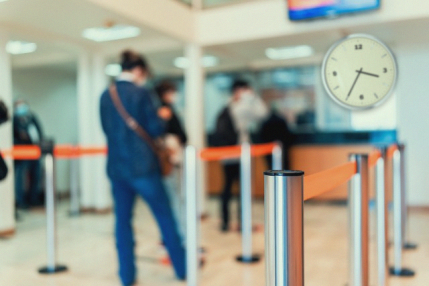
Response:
{"hour": 3, "minute": 35}
